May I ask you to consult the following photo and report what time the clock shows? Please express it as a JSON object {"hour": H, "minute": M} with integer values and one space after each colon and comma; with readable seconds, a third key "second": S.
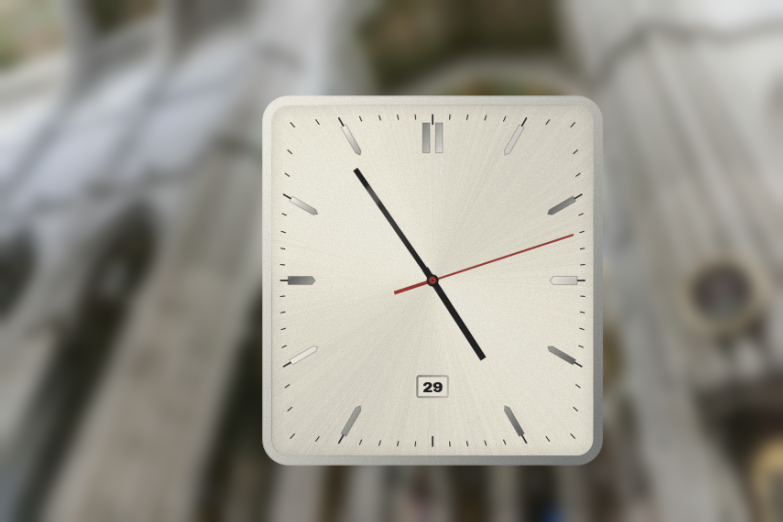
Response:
{"hour": 4, "minute": 54, "second": 12}
